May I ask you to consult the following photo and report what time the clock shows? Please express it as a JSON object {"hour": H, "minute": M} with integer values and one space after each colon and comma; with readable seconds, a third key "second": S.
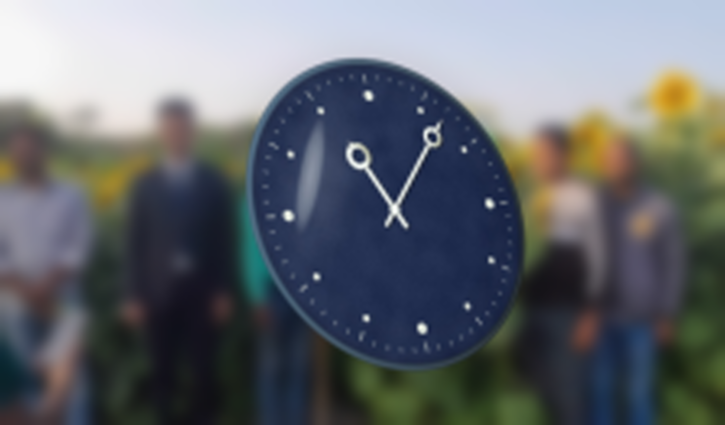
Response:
{"hour": 11, "minute": 7}
